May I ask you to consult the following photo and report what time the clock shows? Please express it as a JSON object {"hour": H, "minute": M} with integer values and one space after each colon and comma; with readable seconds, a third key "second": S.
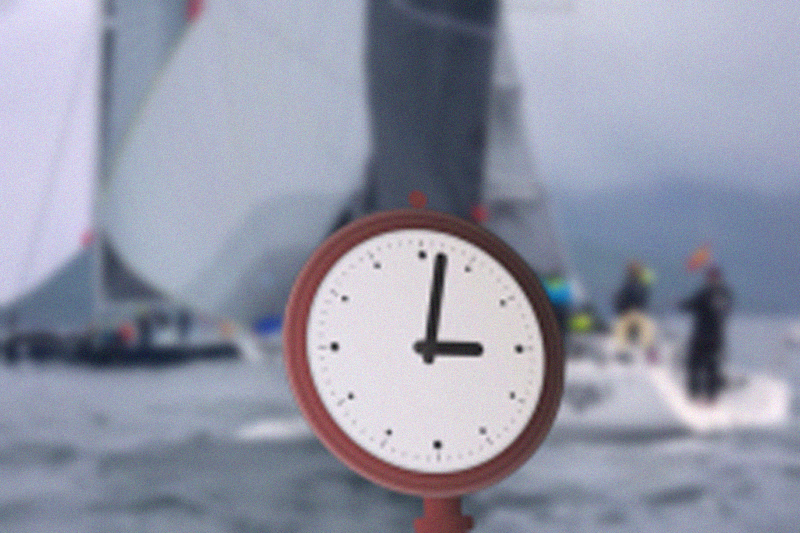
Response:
{"hour": 3, "minute": 2}
